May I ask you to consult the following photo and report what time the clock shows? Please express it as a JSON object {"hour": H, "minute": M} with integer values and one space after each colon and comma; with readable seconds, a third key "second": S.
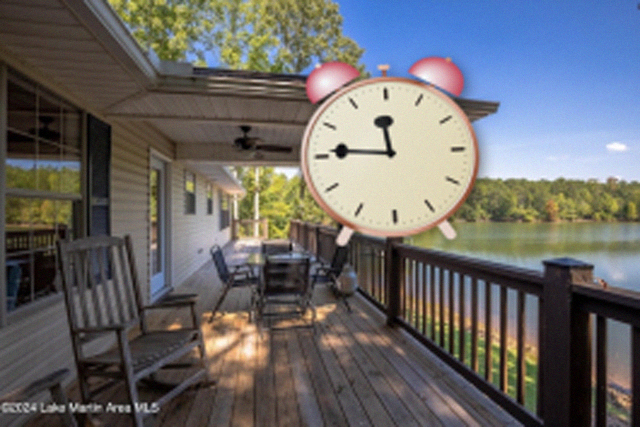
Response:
{"hour": 11, "minute": 46}
